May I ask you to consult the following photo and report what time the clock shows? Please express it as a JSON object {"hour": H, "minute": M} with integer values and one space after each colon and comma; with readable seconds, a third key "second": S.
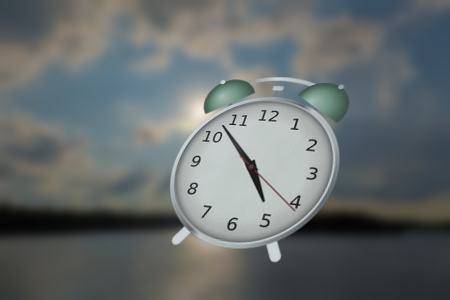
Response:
{"hour": 4, "minute": 52, "second": 21}
